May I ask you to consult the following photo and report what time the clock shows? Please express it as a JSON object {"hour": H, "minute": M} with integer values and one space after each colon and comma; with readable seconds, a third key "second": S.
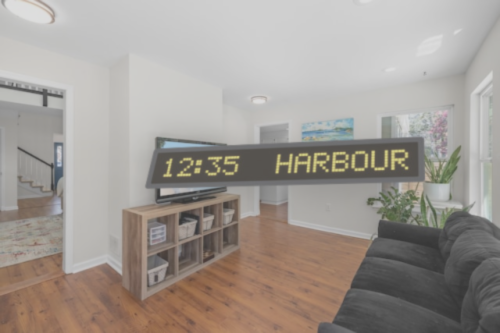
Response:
{"hour": 12, "minute": 35}
